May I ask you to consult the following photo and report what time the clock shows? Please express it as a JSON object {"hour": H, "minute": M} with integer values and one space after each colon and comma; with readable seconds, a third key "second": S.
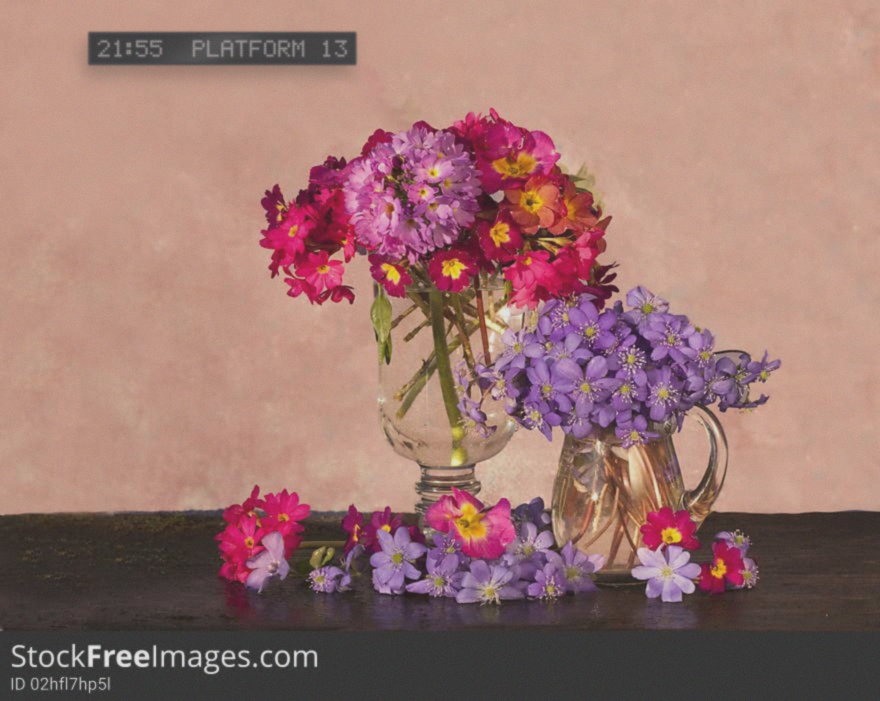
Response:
{"hour": 21, "minute": 55}
